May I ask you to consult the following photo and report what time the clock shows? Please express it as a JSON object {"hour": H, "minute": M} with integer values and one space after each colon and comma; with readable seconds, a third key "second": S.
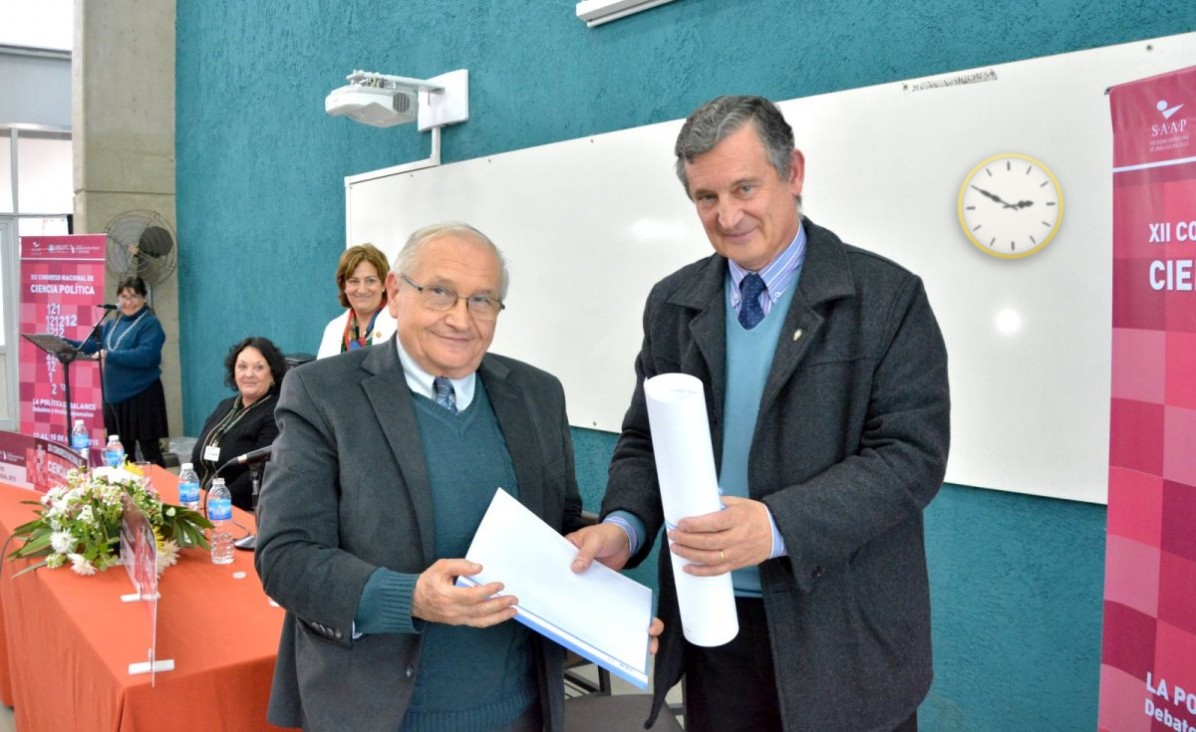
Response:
{"hour": 2, "minute": 50}
